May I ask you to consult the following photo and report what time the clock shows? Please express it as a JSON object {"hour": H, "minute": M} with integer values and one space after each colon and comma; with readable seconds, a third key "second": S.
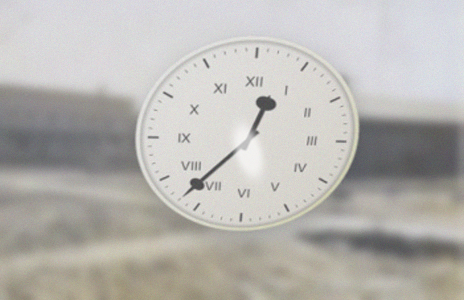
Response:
{"hour": 12, "minute": 37}
